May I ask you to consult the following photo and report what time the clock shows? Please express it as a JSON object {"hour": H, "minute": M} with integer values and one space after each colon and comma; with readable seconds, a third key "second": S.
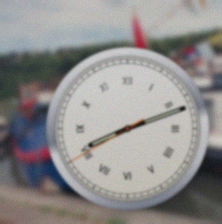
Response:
{"hour": 8, "minute": 11, "second": 40}
